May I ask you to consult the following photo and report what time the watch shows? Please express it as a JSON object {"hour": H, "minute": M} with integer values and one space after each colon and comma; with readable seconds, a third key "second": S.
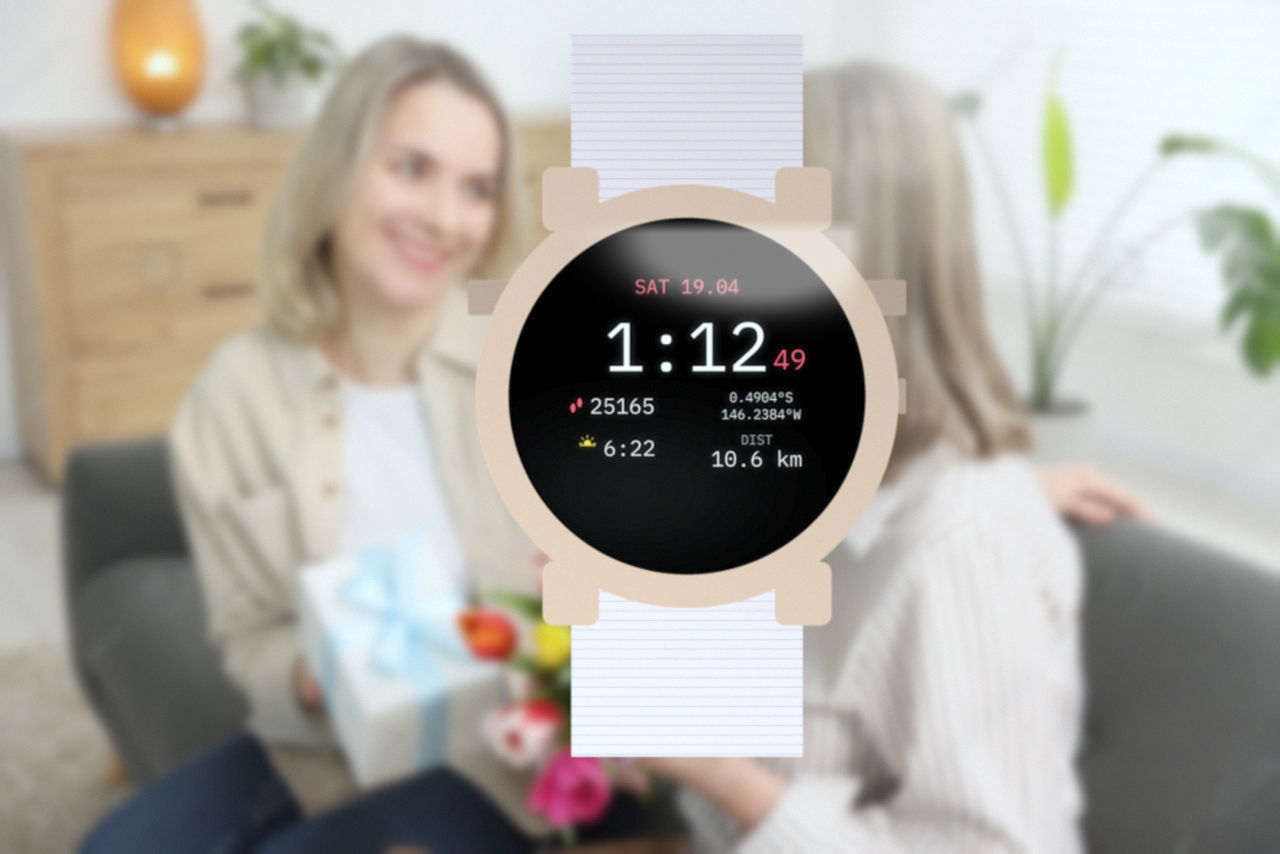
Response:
{"hour": 1, "minute": 12, "second": 49}
